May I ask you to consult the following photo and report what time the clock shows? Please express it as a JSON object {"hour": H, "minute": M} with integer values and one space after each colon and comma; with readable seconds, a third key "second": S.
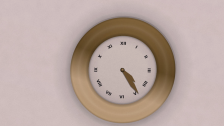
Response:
{"hour": 4, "minute": 24}
